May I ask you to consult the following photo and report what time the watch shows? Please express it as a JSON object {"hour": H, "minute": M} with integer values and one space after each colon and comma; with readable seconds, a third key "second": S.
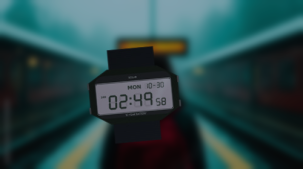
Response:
{"hour": 2, "minute": 49, "second": 58}
